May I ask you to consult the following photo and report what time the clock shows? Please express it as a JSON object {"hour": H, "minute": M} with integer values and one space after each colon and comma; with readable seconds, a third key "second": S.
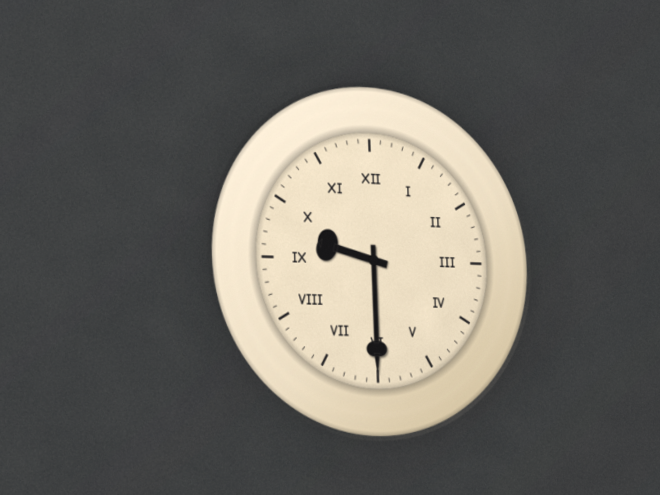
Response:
{"hour": 9, "minute": 30}
